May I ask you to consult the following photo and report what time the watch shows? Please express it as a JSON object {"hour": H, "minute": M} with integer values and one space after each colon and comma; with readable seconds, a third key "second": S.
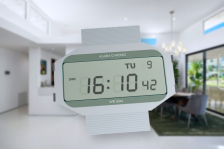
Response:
{"hour": 16, "minute": 10, "second": 42}
